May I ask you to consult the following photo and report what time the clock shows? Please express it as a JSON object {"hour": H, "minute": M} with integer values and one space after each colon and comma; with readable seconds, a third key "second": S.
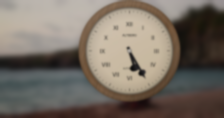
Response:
{"hour": 5, "minute": 25}
